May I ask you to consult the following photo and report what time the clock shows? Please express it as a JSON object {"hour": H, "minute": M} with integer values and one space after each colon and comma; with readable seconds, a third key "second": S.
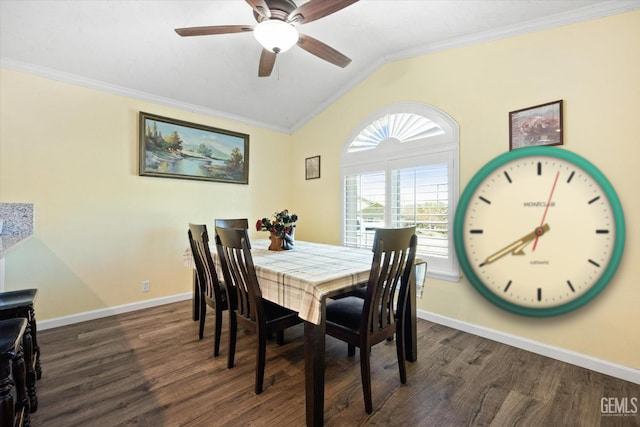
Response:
{"hour": 7, "minute": 40, "second": 3}
